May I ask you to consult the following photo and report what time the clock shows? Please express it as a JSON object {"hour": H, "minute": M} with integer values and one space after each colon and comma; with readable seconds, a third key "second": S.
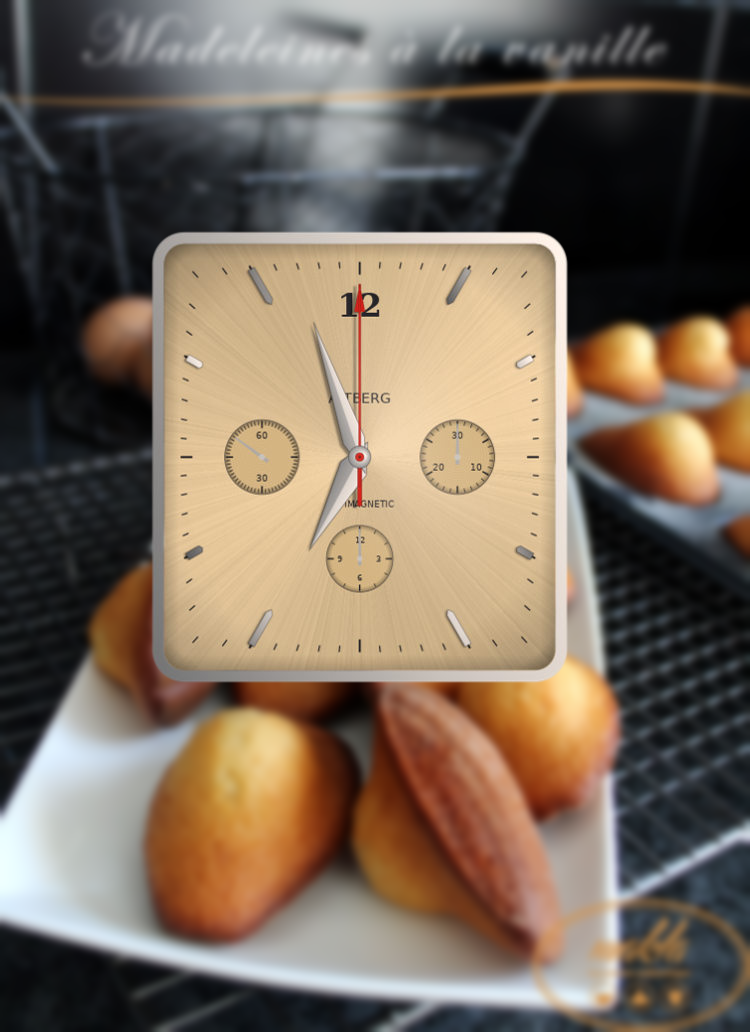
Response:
{"hour": 6, "minute": 56, "second": 51}
